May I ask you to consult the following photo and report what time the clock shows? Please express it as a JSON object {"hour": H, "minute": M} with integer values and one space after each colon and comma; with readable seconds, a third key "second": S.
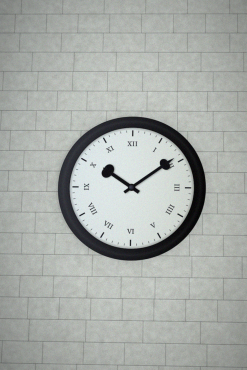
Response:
{"hour": 10, "minute": 9}
